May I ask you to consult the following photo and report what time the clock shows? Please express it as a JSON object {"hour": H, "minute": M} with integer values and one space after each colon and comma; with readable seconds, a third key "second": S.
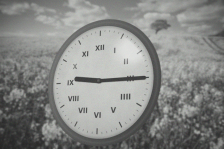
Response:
{"hour": 9, "minute": 15}
